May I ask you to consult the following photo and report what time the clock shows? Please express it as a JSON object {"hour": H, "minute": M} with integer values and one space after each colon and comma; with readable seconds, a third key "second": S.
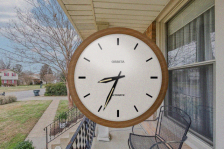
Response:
{"hour": 8, "minute": 34}
